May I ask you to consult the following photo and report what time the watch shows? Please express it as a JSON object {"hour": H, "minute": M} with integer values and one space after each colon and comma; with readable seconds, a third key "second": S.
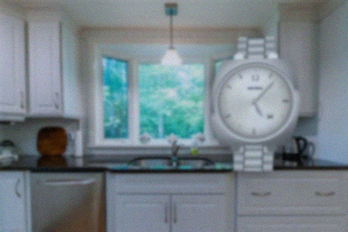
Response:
{"hour": 5, "minute": 7}
